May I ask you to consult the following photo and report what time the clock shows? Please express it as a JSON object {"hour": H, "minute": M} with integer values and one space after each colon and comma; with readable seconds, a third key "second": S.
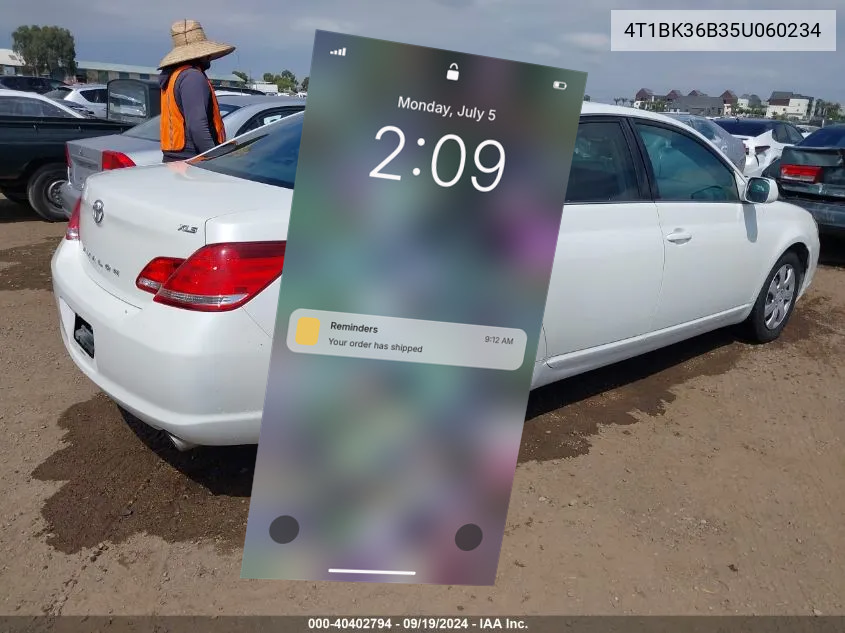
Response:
{"hour": 2, "minute": 9}
